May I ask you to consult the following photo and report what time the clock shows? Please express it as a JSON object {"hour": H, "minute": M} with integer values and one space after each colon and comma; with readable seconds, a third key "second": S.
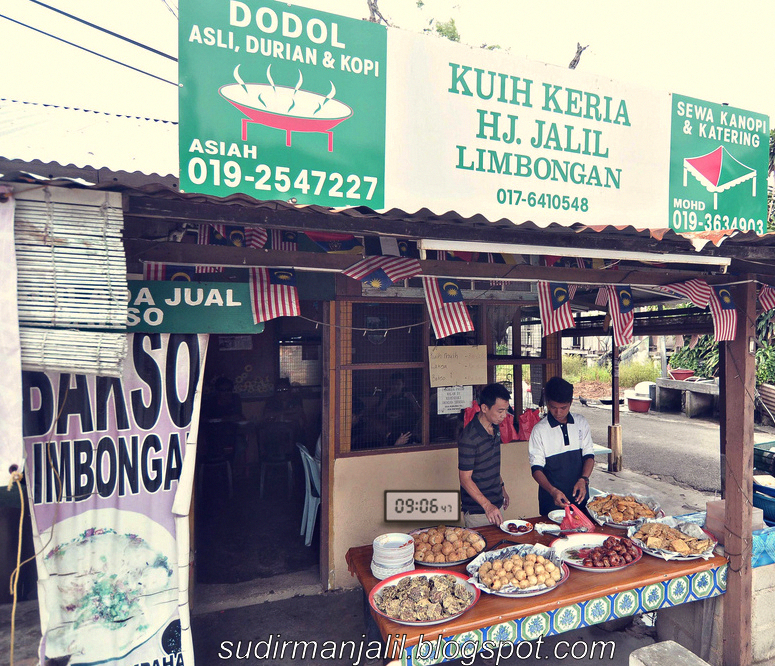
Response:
{"hour": 9, "minute": 6}
